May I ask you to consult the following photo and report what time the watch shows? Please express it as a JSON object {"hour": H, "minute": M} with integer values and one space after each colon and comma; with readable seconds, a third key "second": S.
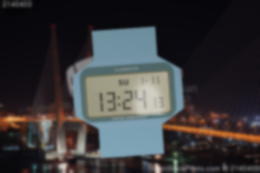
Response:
{"hour": 13, "minute": 24}
